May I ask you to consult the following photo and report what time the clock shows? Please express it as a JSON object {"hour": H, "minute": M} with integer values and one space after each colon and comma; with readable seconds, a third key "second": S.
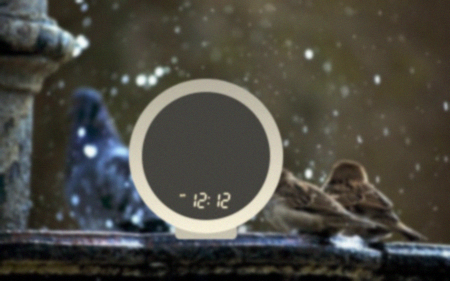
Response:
{"hour": 12, "minute": 12}
